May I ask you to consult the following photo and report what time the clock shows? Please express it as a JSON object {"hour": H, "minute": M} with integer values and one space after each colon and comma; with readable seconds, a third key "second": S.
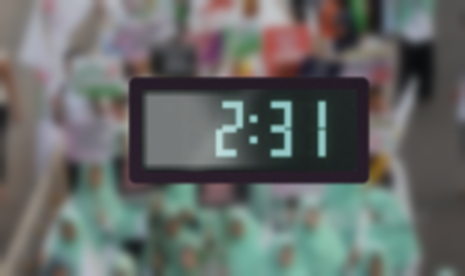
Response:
{"hour": 2, "minute": 31}
